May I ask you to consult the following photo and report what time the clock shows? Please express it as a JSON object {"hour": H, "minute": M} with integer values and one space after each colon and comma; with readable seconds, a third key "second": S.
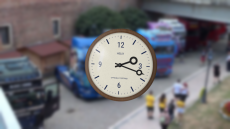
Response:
{"hour": 2, "minute": 18}
